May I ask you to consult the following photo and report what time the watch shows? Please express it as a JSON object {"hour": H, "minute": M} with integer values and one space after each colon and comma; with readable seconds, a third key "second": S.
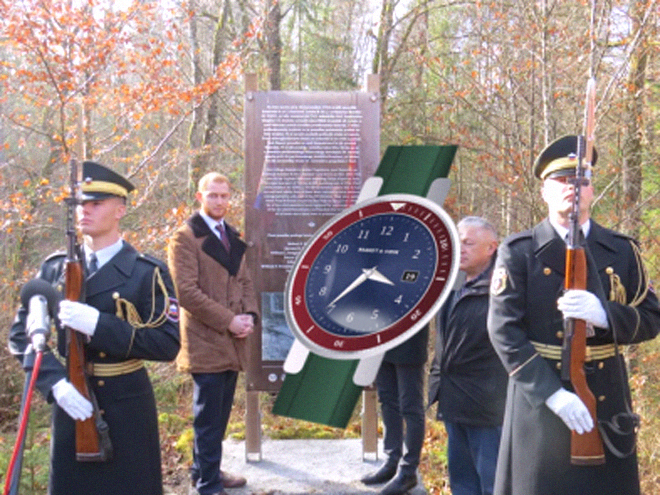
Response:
{"hour": 3, "minute": 36}
